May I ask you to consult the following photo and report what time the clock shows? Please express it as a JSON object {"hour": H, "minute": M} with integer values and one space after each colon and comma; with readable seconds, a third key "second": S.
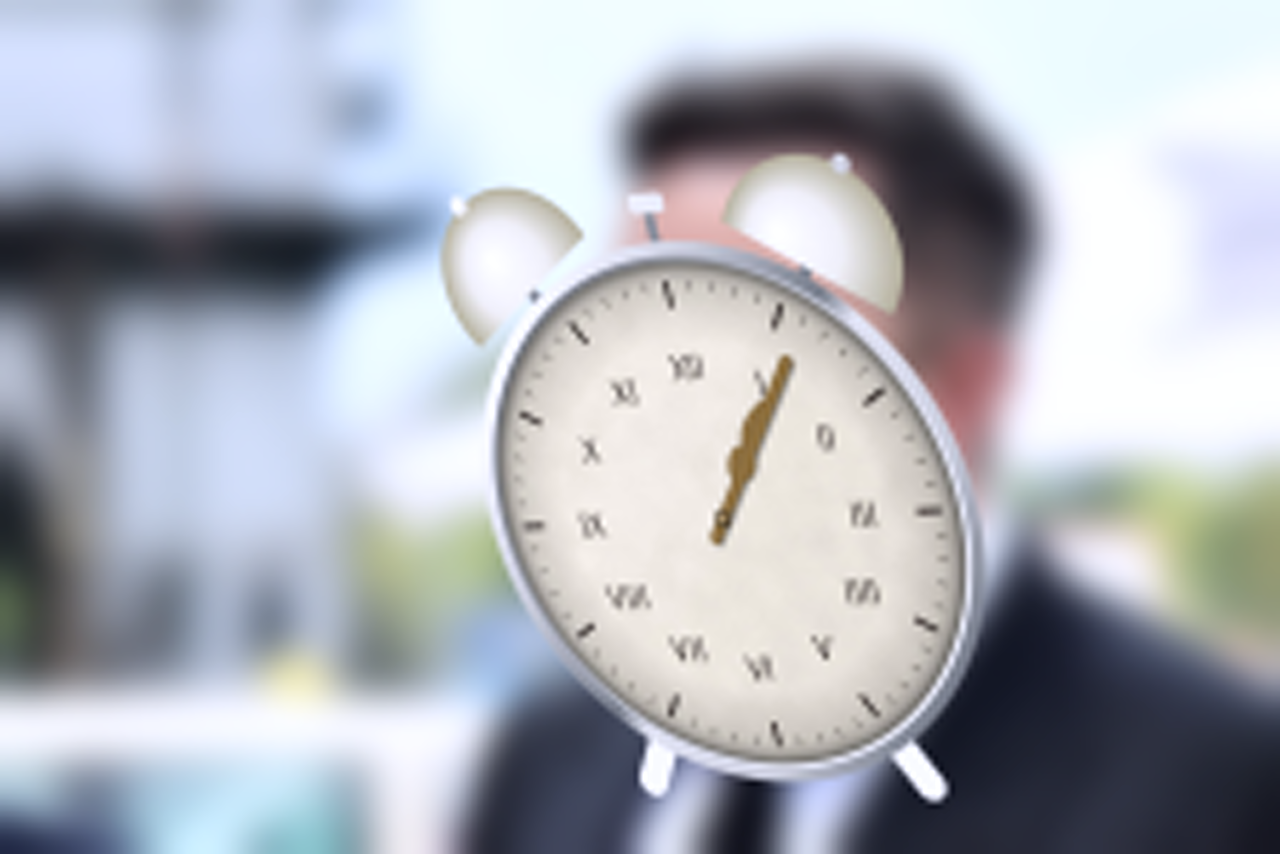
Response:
{"hour": 1, "minute": 6}
